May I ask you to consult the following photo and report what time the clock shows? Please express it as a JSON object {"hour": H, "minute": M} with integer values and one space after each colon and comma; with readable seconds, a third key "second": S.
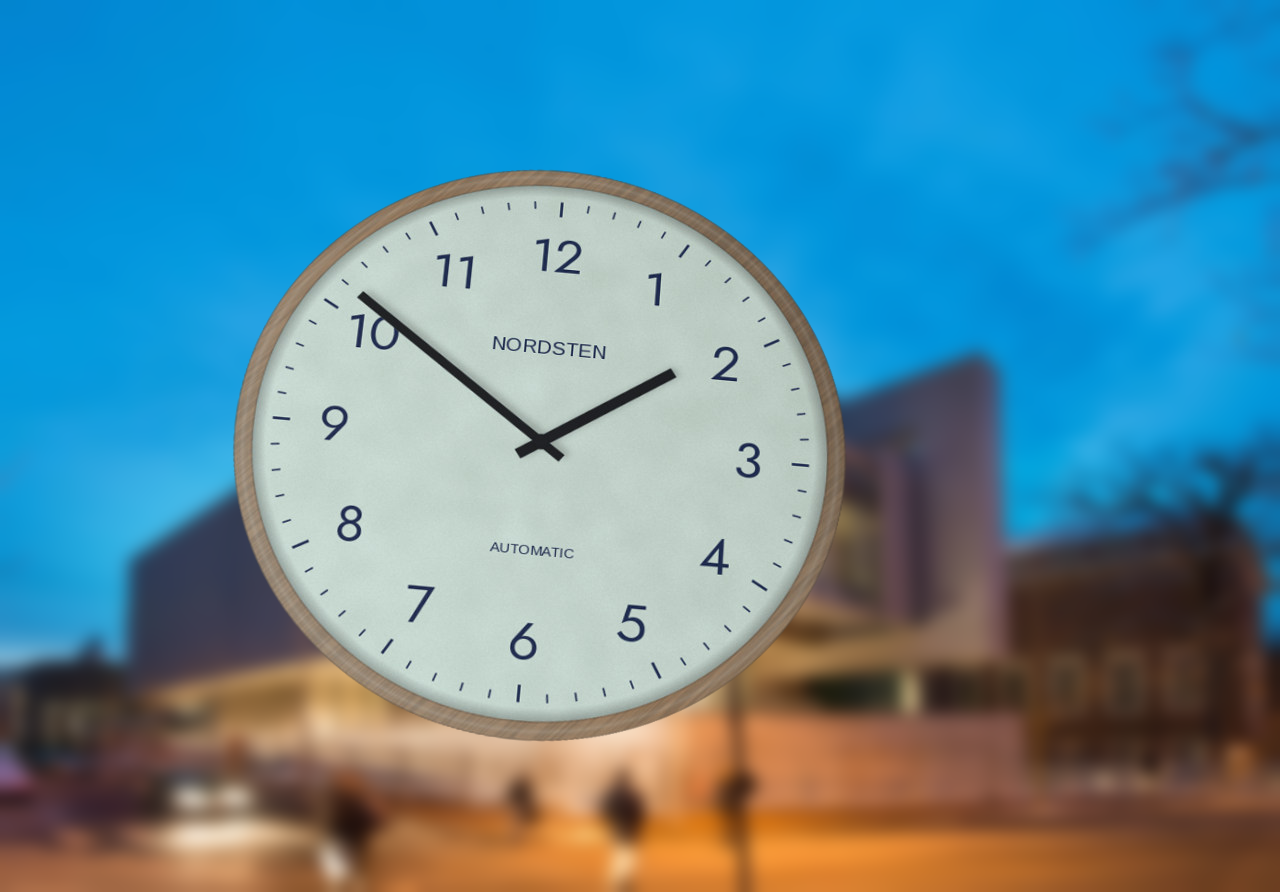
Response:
{"hour": 1, "minute": 51}
